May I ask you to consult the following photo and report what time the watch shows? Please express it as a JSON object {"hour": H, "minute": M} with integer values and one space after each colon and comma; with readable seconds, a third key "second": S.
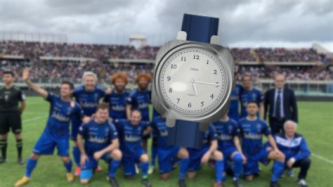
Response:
{"hour": 5, "minute": 15}
